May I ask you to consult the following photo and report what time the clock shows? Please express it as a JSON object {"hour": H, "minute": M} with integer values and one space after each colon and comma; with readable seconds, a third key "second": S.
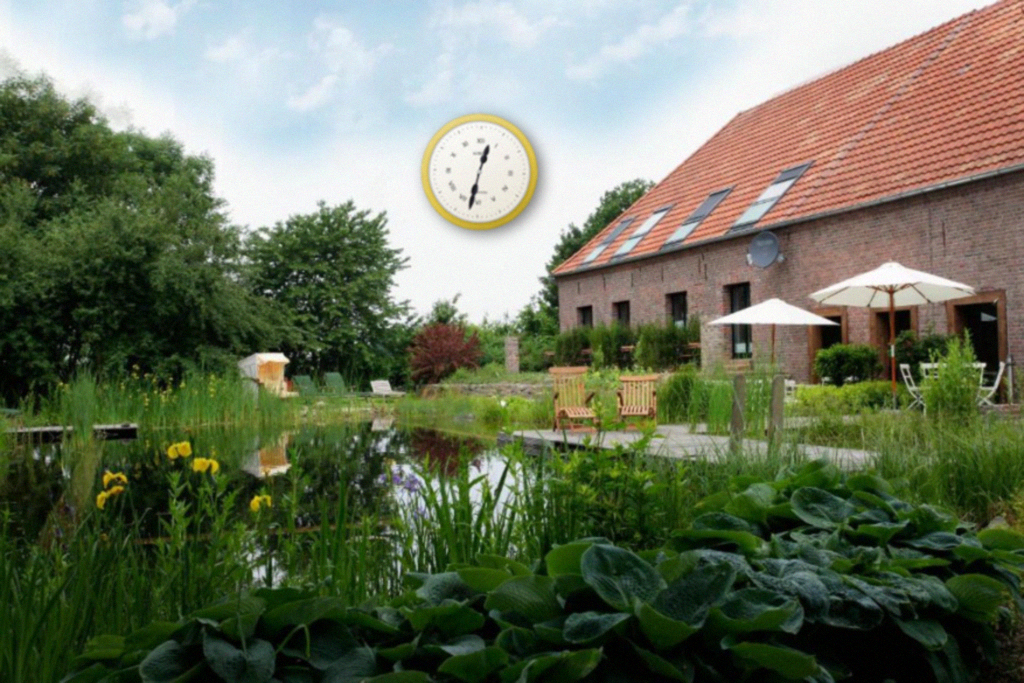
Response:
{"hour": 12, "minute": 32}
